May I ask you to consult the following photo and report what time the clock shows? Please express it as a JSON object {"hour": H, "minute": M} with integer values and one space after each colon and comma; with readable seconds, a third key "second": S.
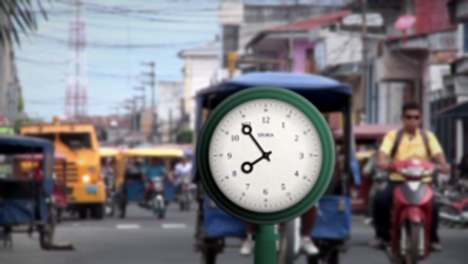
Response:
{"hour": 7, "minute": 54}
